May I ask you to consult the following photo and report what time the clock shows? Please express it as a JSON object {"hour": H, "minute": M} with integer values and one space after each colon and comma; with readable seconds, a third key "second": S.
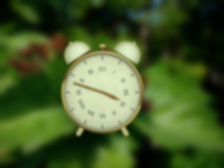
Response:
{"hour": 3, "minute": 48}
